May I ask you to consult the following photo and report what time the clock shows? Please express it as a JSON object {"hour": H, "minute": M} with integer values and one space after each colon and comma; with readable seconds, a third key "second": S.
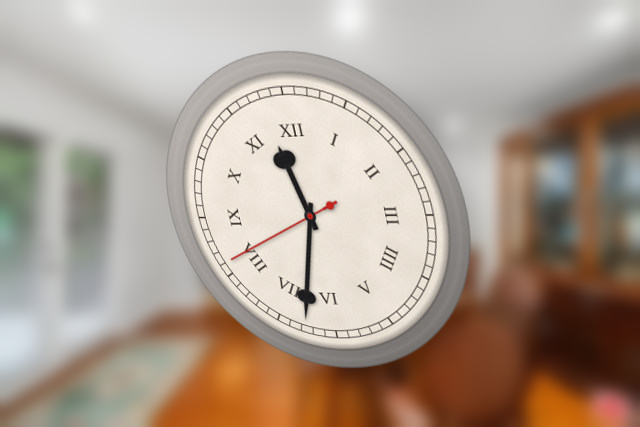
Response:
{"hour": 11, "minute": 32, "second": 41}
